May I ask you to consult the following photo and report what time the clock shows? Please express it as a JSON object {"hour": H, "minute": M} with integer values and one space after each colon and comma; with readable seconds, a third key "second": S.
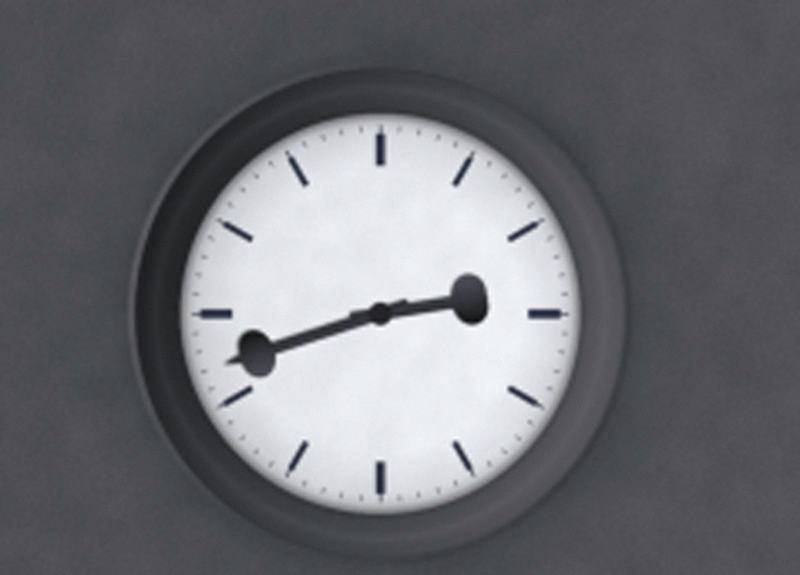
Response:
{"hour": 2, "minute": 42}
